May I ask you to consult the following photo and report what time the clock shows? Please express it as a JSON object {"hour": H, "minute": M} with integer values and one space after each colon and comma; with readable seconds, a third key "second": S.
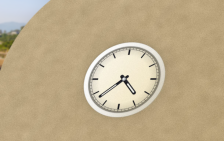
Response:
{"hour": 4, "minute": 38}
